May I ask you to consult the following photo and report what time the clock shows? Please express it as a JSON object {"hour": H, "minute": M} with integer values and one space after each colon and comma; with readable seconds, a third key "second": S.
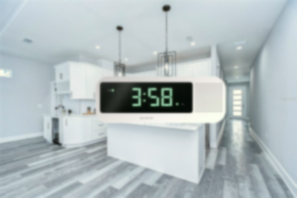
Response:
{"hour": 3, "minute": 58}
